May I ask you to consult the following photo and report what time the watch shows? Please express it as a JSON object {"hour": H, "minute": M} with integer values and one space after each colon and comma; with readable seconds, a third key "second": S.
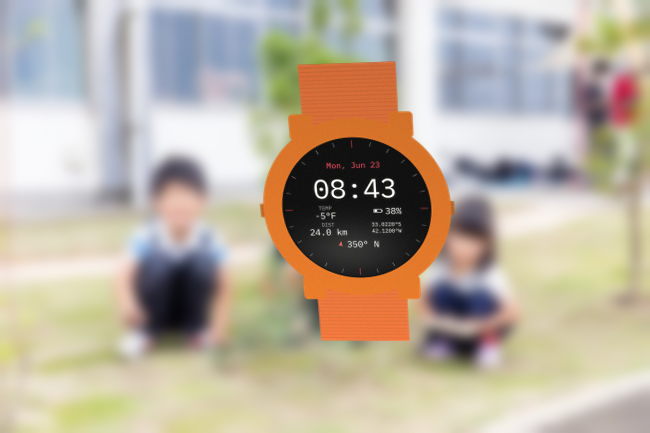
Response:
{"hour": 8, "minute": 43}
